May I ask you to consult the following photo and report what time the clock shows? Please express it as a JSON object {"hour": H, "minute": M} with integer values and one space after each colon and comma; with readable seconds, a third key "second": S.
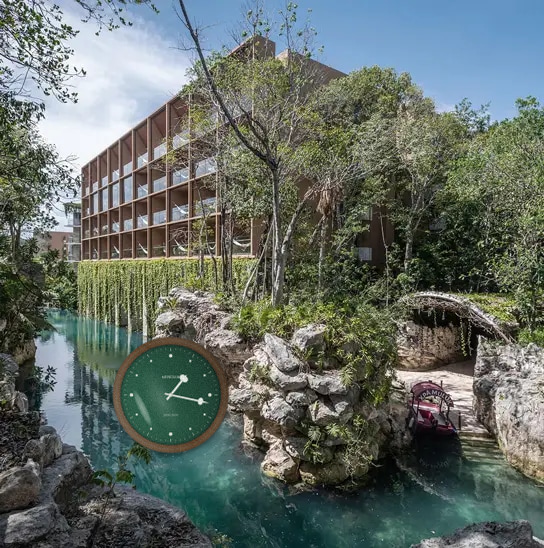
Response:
{"hour": 1, "minute": 17}
